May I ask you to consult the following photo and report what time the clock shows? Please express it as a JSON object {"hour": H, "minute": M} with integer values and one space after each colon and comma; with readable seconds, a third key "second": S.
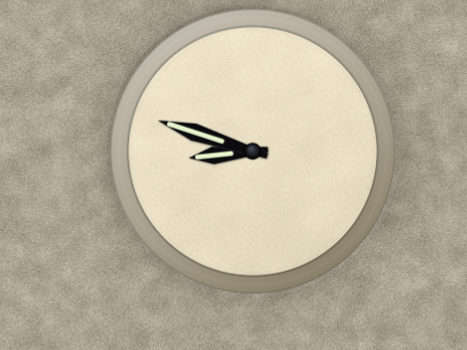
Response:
{"hour": 8, "minute": 48}
